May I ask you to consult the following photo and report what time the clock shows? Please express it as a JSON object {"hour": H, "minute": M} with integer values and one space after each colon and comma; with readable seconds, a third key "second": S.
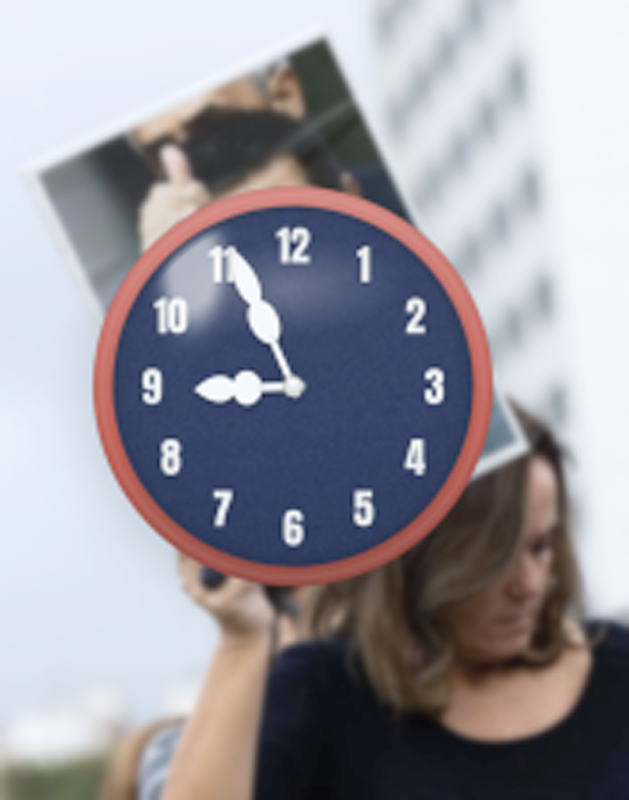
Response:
{"hour": 8, "minute": 56}
